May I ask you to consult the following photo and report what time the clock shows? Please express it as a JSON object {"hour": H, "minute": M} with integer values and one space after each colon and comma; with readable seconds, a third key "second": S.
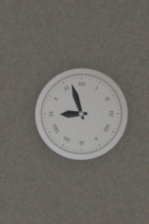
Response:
{"hour": 8, "minute": 57}
